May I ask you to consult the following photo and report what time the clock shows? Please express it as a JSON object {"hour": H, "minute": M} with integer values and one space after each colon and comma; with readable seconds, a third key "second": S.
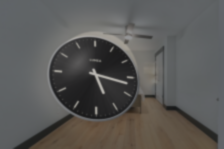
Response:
{"hour": 5, "minute": 17}
